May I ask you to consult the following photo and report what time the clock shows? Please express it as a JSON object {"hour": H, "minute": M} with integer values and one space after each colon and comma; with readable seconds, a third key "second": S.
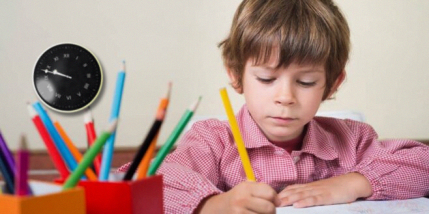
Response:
{"hour": 9, "minute": 48}
